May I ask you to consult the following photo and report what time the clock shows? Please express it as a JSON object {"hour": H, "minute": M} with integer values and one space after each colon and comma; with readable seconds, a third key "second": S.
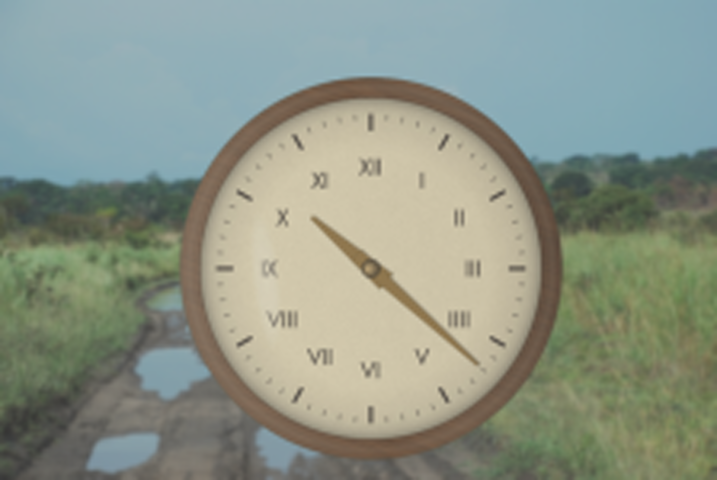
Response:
{"hour": 10, "minute": 22}
